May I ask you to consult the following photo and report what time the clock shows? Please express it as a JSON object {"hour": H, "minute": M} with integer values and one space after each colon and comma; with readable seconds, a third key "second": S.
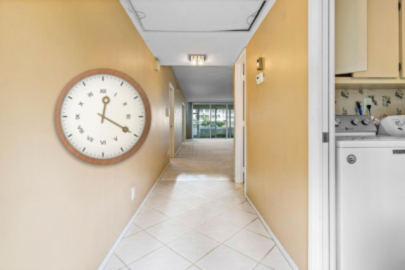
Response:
{"hour": 12, "minute": 20}
